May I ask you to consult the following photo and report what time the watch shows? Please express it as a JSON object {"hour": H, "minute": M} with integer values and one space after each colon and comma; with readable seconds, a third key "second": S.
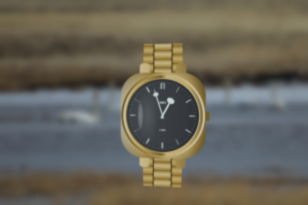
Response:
{"hour": 12, "minute": 57}
